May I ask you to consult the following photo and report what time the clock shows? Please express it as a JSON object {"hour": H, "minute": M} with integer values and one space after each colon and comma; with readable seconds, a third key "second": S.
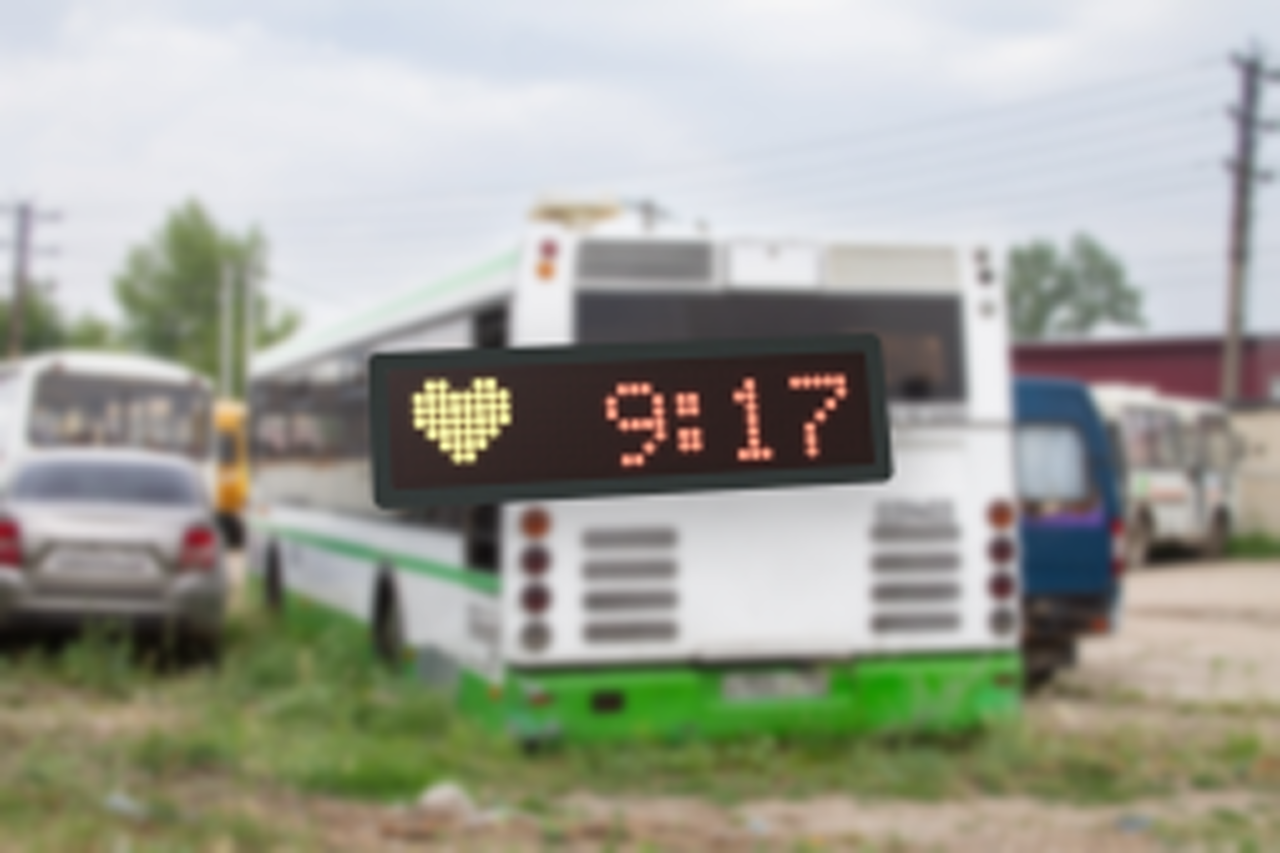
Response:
{"hour": 9, "minute": 17}
